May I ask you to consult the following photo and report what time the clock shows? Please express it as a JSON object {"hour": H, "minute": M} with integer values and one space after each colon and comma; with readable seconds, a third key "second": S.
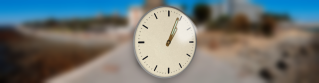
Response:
{"hour": 1, "minute": 4}
